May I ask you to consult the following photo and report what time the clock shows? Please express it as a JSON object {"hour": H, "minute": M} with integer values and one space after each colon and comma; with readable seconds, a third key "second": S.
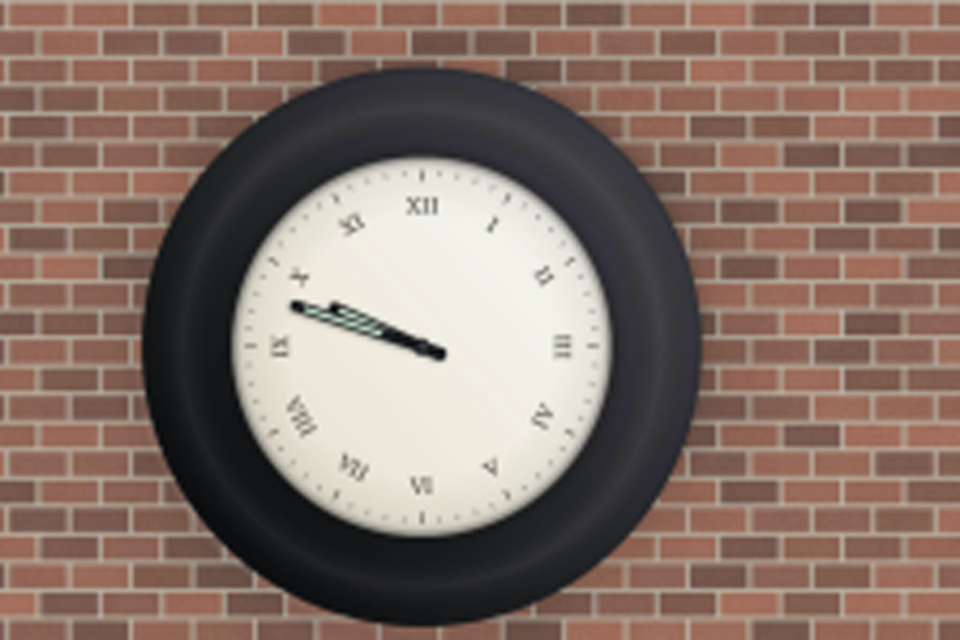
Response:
{"hour": 9, "minute": 48}
